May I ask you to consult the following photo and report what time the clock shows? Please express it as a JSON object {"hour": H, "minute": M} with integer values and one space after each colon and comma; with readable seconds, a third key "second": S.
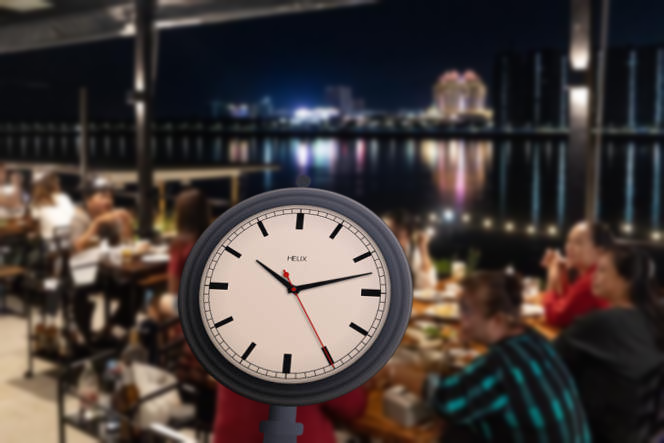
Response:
{"hour": 10, "minute": 12, "second": 25}
